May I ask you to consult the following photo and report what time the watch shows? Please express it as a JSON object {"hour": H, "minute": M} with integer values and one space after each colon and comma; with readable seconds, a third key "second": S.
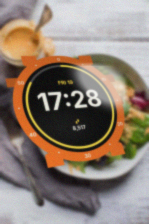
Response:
{"hour": 17, "minute": 28}
